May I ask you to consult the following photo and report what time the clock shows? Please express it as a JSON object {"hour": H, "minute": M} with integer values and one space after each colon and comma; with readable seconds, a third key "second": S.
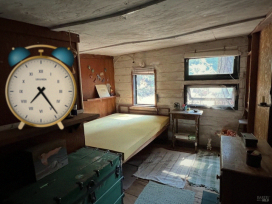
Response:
{"hour": 7, "minute": 24}
